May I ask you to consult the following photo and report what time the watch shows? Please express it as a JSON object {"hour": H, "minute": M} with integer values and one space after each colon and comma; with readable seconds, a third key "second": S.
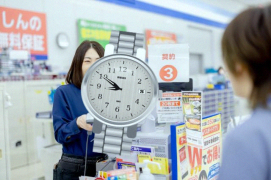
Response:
{"hour": 8, "minute": 50}
